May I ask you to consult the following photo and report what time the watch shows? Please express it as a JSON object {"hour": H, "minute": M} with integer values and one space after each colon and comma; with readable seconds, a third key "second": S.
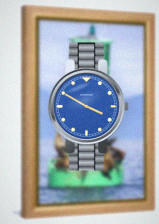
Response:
{"hour": 3, "minute": 50}
